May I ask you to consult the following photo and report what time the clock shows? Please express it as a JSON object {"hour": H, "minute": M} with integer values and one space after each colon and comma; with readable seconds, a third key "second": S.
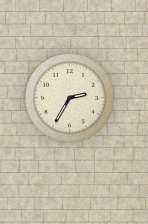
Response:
{"hour": 2, "minute": 35}
